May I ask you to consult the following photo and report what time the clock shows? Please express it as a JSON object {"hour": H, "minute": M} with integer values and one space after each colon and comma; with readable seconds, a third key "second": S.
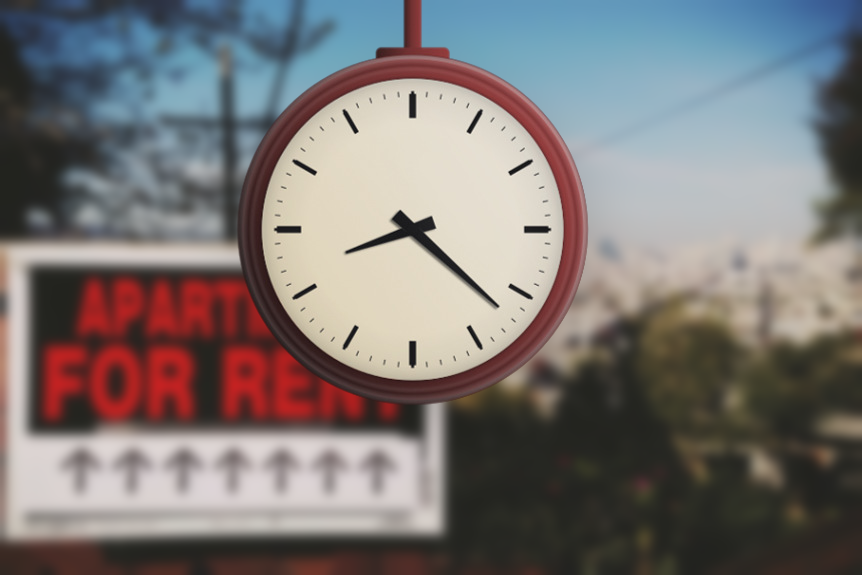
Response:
{"hour": 8, "minute": 22}
